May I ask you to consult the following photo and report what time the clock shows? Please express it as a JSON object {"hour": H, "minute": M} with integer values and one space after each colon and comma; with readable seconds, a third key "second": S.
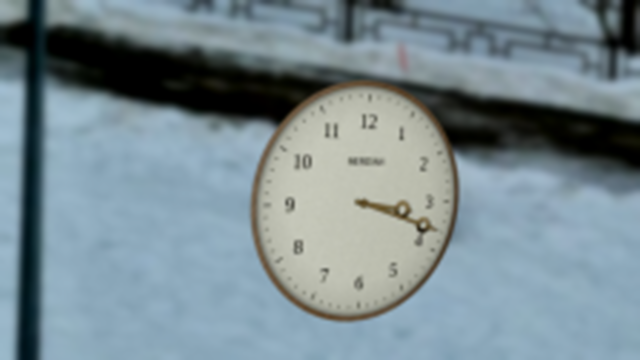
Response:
{"hour": 3, "minute": 18}
